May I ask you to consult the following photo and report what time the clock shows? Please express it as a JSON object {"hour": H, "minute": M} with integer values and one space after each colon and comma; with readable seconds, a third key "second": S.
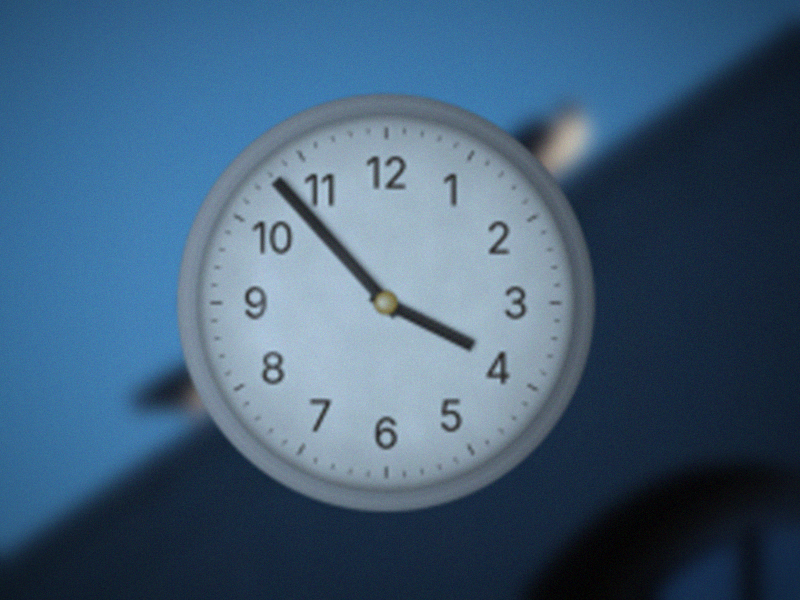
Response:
{"hour": 3, "minute": 53}
